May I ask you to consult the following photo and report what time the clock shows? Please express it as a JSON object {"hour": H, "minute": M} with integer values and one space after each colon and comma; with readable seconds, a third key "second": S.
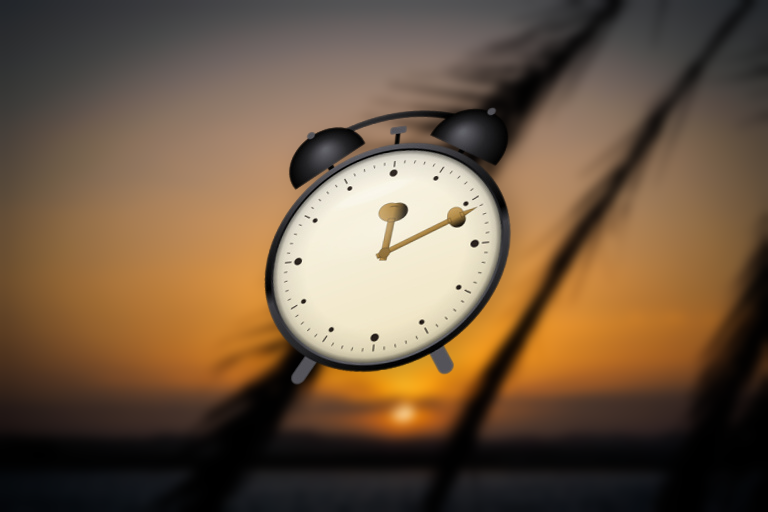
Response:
{"hour": 12, "minute": 11}
